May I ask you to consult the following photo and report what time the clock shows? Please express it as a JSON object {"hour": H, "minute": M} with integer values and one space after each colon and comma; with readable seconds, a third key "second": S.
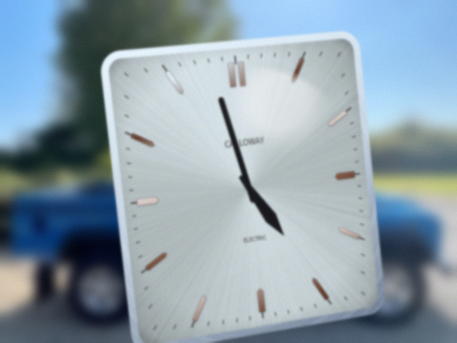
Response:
{"hour": 4, "minute": 58}
